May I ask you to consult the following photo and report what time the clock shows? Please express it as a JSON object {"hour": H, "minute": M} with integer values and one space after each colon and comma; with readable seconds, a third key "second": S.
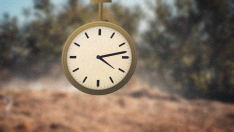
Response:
{"hour": 4, "minute": 13}
